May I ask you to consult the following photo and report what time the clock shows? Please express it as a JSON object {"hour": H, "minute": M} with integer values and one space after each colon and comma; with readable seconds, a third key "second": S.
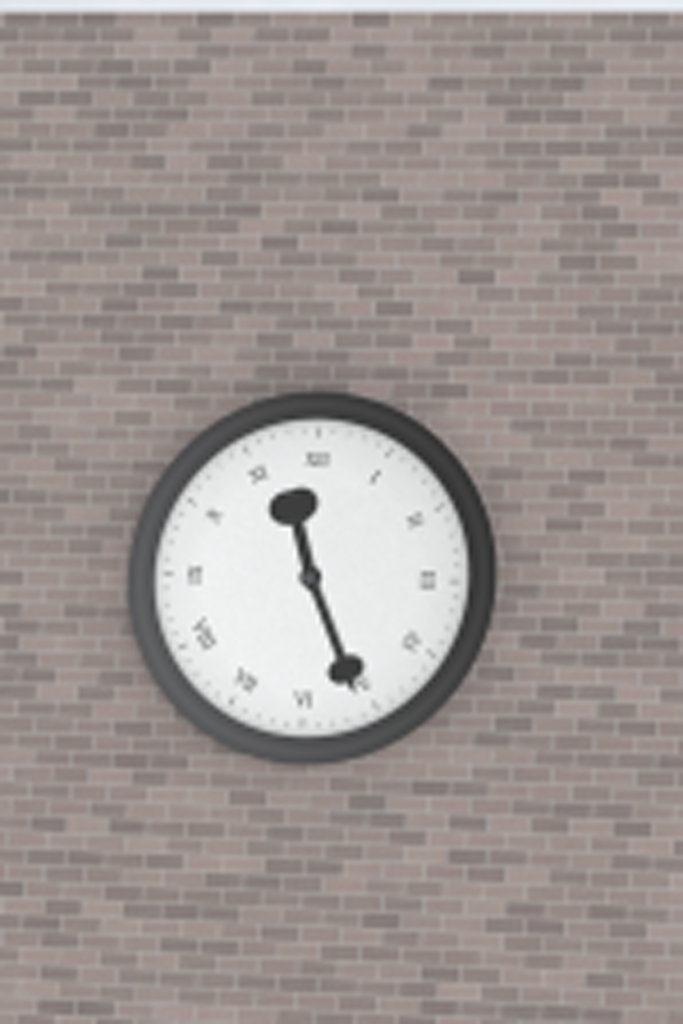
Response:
{"hour": 11, "minute": 26}
